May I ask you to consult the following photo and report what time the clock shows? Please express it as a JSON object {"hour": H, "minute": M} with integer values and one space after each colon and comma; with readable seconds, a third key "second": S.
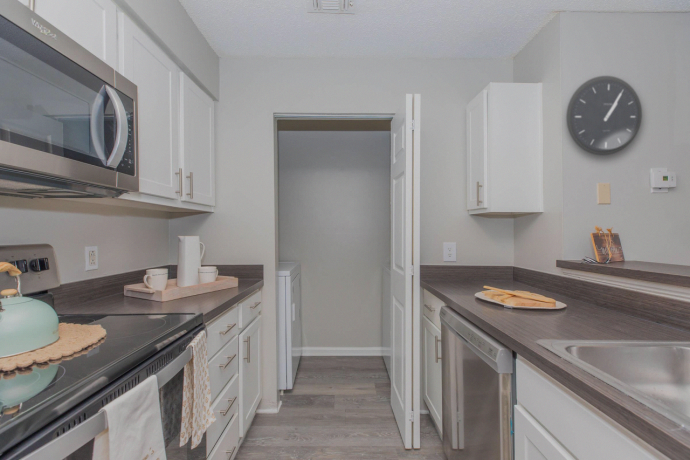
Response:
{"hour": 1, "minute": 5}
